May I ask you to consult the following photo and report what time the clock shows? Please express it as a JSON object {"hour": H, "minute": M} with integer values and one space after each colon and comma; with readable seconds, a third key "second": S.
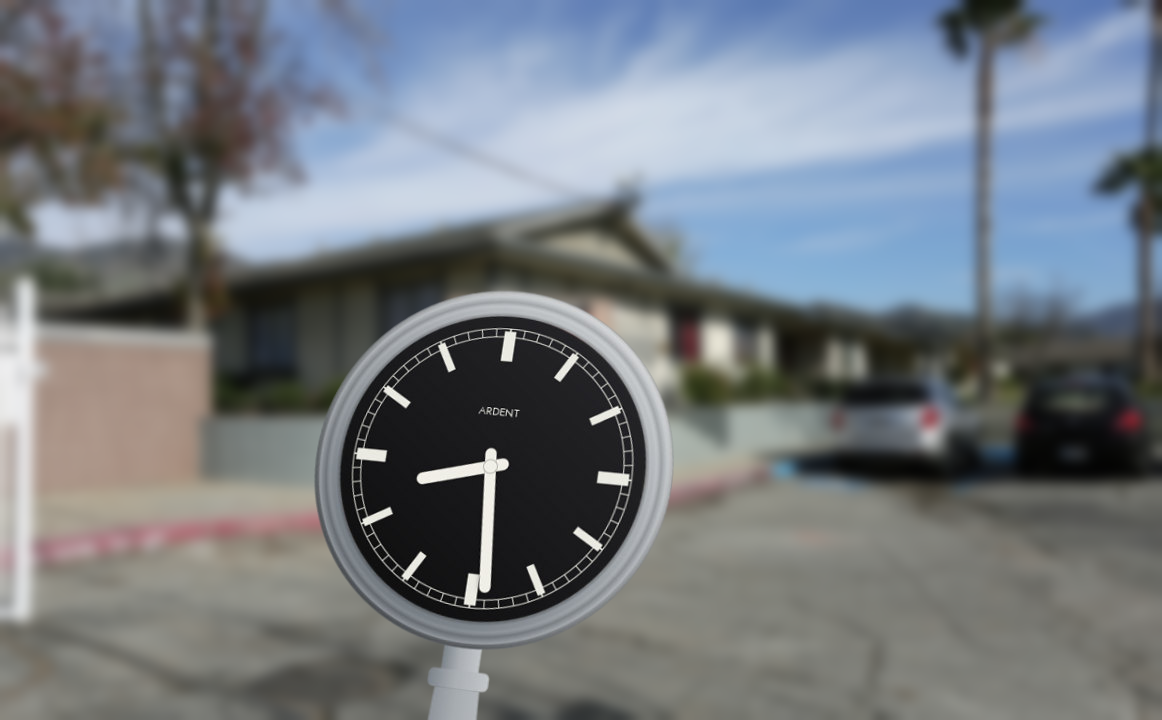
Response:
{"hour": 8, "minute": 29}
